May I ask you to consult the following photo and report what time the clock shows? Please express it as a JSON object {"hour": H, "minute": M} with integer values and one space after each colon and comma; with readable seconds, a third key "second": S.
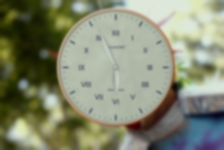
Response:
{"hour": 5, "minute": 56}
